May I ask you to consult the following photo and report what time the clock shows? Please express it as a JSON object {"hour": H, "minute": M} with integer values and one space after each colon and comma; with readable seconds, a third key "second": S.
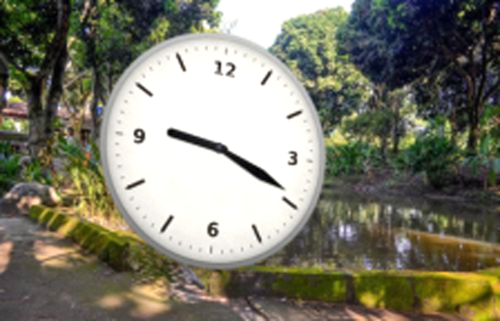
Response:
{"hour": 9, "minute": 19}
